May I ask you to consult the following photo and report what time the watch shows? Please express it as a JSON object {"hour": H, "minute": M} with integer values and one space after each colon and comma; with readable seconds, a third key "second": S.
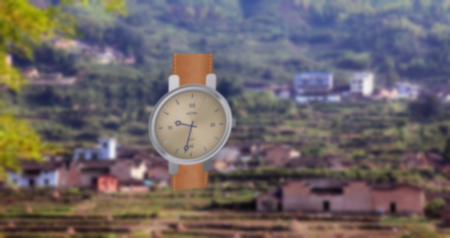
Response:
{"hour": 9, "minute": 32}
